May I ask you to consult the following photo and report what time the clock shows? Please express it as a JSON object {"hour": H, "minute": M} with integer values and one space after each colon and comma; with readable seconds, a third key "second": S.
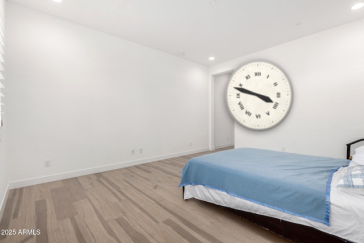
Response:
{"hour": 3, "minute": 48}
